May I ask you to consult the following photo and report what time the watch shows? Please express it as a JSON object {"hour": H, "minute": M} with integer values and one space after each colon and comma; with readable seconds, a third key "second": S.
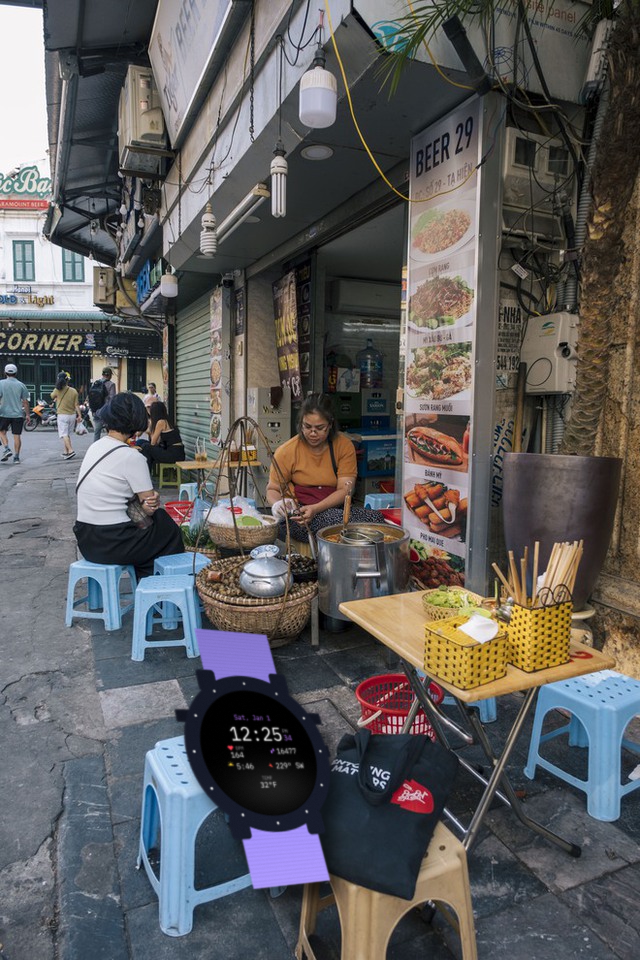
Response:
{"hour": 12, "minute": 25}
